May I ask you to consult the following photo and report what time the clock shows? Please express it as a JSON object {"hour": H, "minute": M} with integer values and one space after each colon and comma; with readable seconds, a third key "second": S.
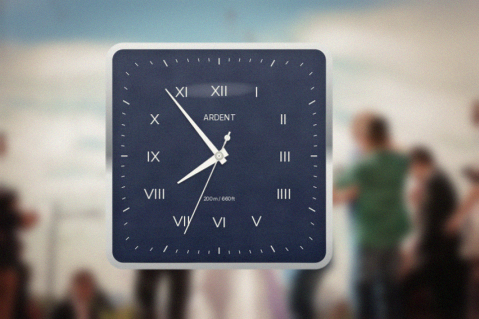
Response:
{"hour": 7, "minute": 53, "second": 34}
